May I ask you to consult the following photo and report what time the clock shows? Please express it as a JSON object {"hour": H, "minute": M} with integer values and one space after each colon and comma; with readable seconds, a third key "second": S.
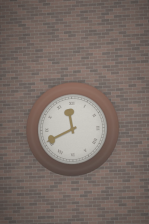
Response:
{"hour": 11, "minute": 41}
